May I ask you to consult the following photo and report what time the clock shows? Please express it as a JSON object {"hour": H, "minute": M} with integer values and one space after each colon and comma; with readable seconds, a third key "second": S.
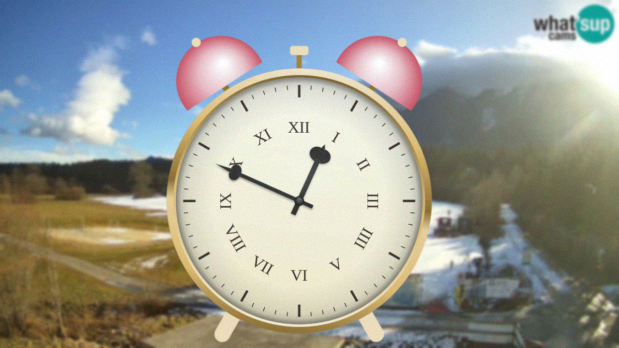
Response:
{"hour": 12, "minute": 49}
